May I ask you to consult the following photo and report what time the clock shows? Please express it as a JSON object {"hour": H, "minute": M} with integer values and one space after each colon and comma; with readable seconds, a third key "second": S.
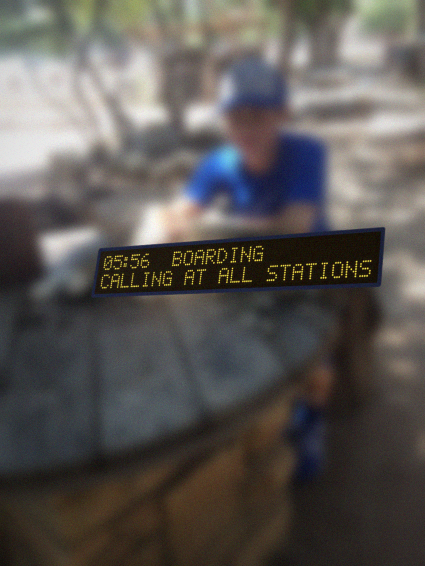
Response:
{"hour": 5, "minute": 56}
